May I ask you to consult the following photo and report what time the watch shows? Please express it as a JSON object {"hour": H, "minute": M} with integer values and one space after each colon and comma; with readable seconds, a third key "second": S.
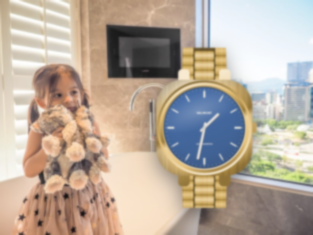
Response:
{"hour": 1, "minute": 32}
